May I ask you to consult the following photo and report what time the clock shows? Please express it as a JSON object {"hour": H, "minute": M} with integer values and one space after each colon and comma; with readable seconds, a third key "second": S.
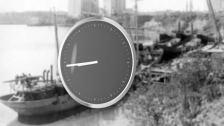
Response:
{"hour": 8, "minute": 44}
